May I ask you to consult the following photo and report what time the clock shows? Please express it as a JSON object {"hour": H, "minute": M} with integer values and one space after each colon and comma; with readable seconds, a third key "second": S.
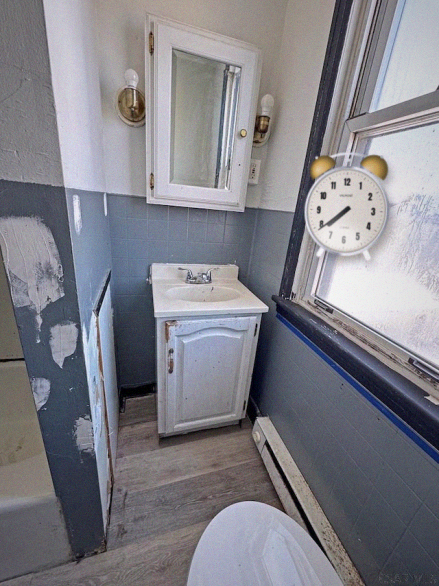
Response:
{"hour": 7, "minute": 39}
